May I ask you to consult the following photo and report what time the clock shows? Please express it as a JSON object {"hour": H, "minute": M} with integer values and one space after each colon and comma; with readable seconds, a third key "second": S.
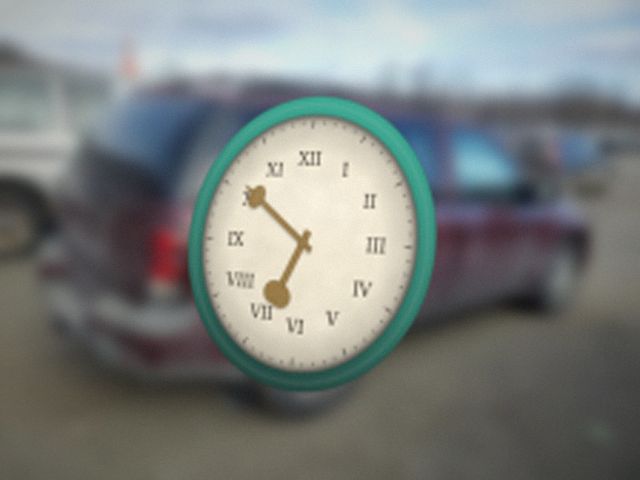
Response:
{"hour": 6, "minute": 51}
